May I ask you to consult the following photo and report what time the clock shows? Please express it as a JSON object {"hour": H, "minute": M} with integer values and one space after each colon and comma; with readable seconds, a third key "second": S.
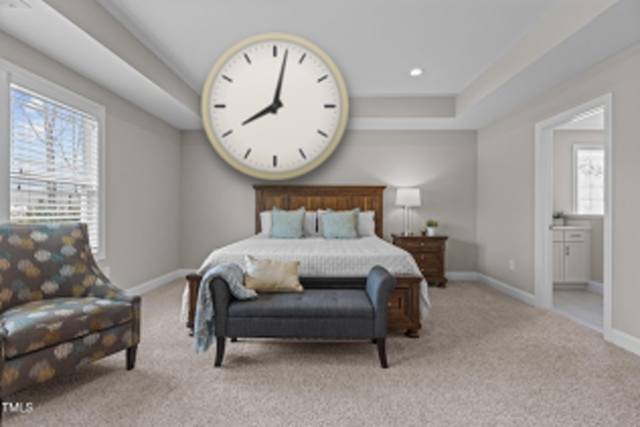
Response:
{"hour": 8, "minute": 2}
